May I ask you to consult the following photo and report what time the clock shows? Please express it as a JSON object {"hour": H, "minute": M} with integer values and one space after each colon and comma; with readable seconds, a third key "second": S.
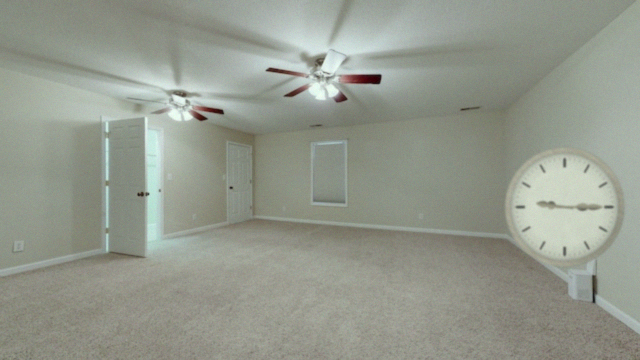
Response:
{"hour": 9, "minute": 15}
